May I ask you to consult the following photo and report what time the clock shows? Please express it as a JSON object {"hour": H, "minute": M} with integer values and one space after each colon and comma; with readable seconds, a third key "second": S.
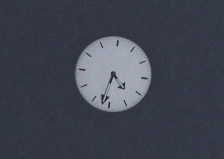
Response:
{"hour": 4, "minute": 32}
